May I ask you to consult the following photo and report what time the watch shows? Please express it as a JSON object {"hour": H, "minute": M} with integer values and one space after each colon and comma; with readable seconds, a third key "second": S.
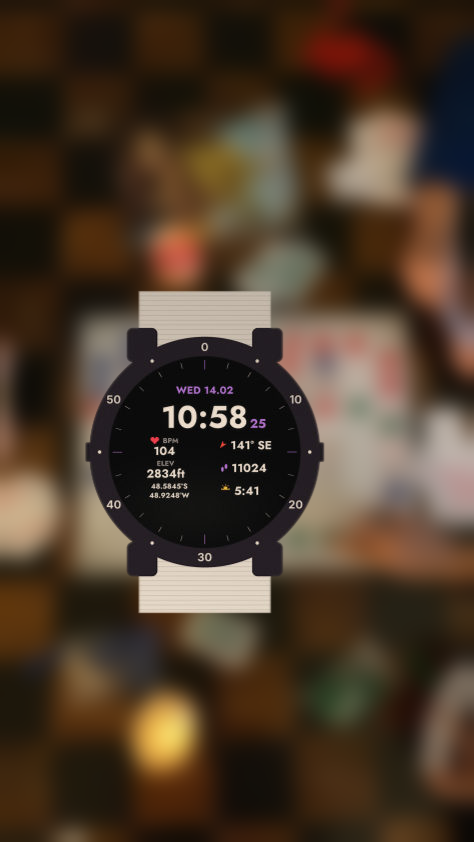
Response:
{"hour": 10, "minute": 58, "second": 25}
